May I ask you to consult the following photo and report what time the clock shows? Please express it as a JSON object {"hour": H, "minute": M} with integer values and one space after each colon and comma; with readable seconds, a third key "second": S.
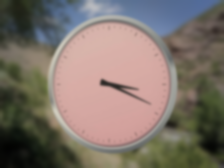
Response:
{"hour": 3, "minute": 19}
